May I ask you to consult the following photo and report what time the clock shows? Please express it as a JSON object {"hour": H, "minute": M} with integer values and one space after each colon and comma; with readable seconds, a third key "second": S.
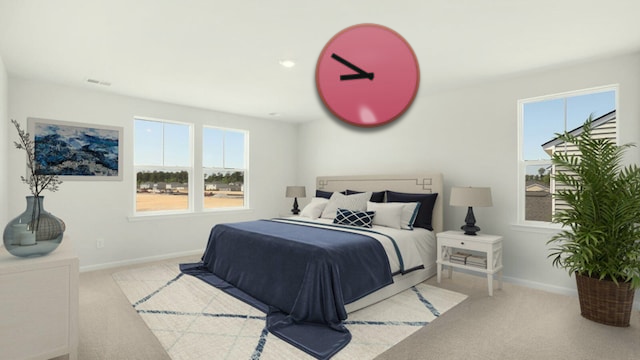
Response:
{"hour": 8, "minute": 50}
